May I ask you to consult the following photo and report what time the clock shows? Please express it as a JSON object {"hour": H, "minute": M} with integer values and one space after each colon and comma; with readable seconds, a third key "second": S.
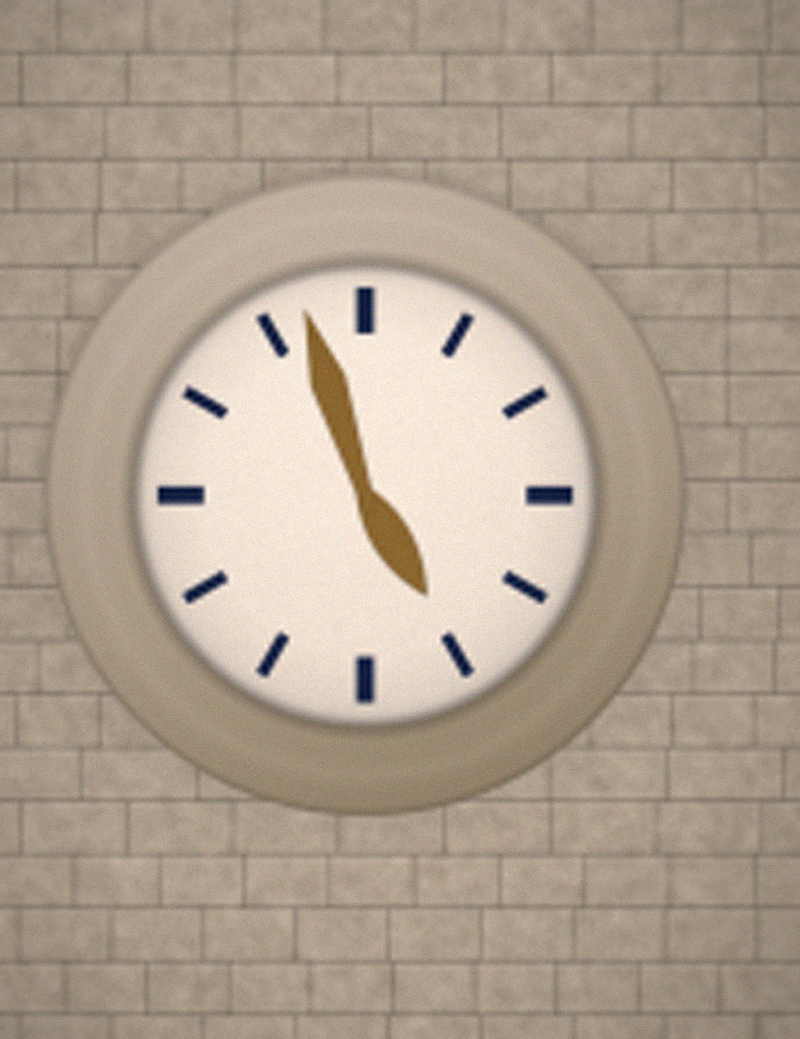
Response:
{"hour": 4, "minute": 57}
